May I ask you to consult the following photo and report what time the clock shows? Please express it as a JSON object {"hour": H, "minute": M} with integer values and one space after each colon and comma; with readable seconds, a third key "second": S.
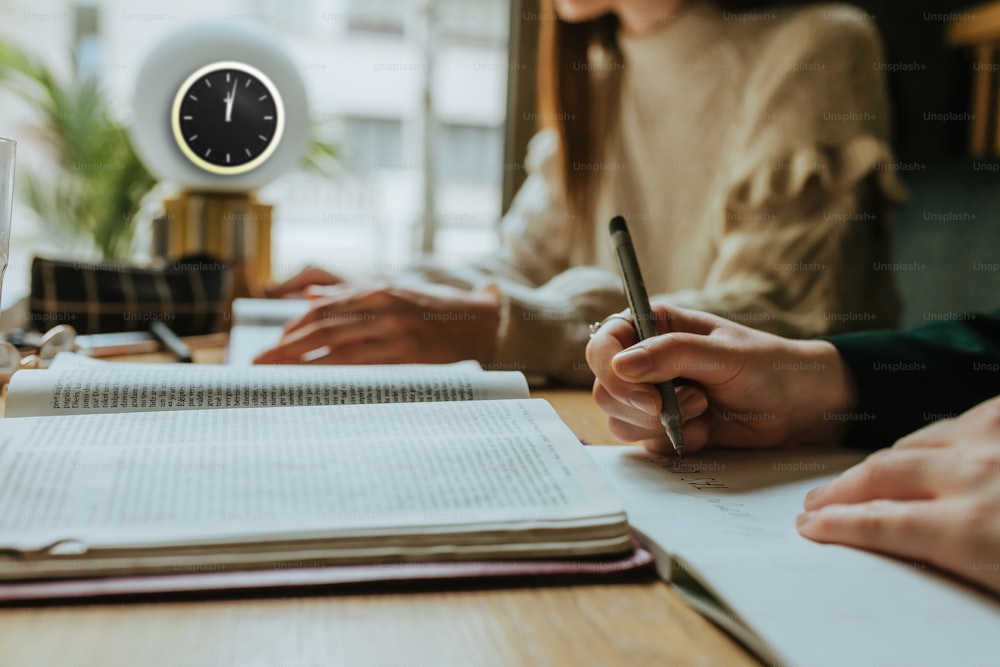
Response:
{"hour": 12, "minute": 2}
